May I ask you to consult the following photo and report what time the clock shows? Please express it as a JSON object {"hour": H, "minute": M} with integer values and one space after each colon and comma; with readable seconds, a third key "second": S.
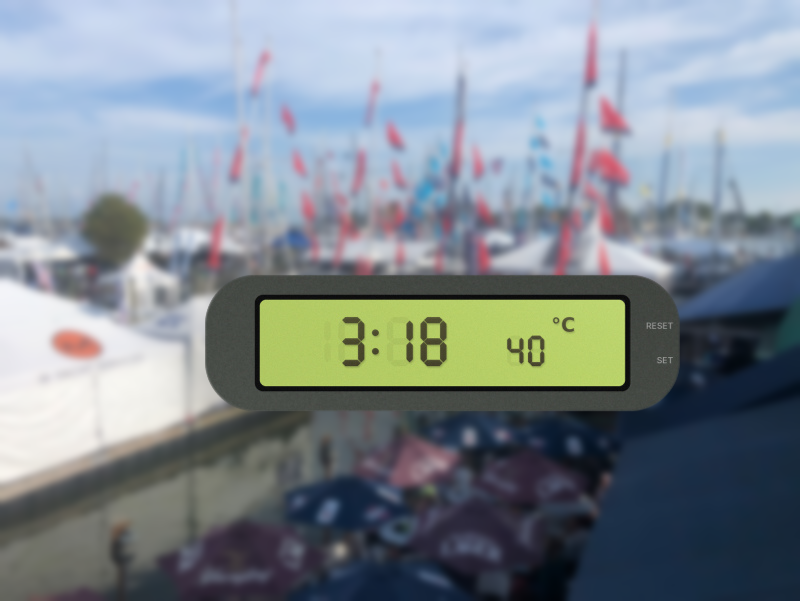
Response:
{"hour": 3, "minute": 18}
